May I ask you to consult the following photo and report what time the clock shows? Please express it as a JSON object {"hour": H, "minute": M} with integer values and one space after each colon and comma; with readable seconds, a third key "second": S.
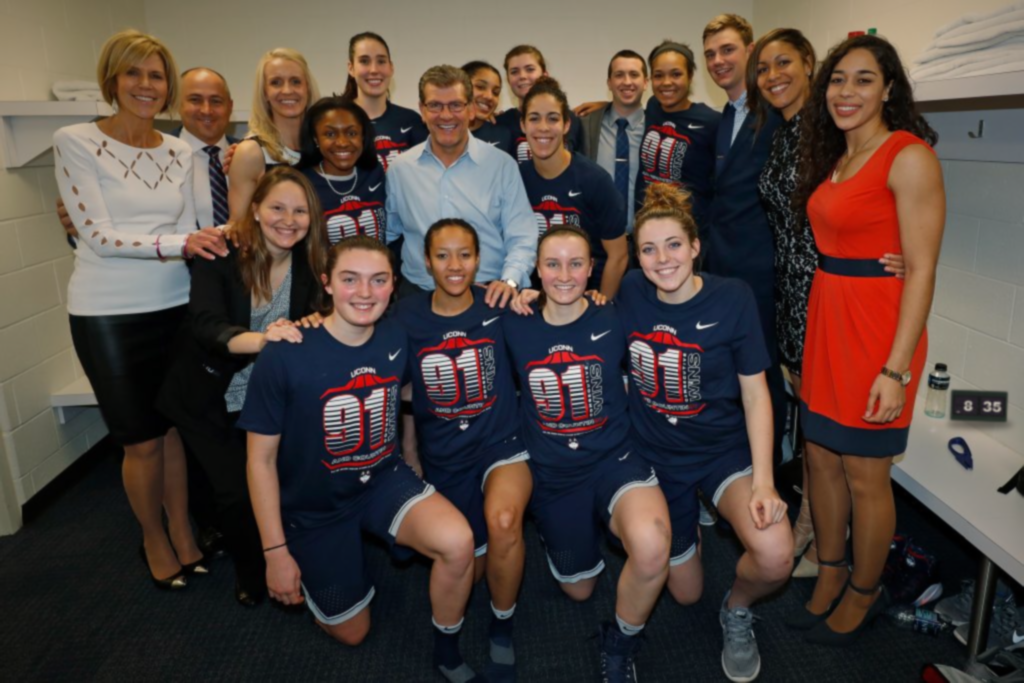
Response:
{"hour": 8, "minute": 35}
